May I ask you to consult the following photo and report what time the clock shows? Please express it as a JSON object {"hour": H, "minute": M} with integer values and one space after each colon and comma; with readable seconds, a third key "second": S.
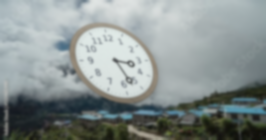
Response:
{"hour": 3, "minute": 27}
